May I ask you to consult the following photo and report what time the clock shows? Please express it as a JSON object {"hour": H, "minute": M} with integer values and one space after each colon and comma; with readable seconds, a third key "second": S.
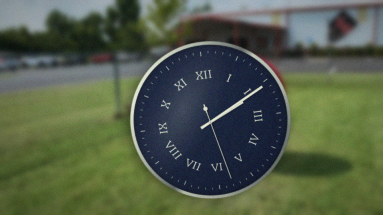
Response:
{"hour": 2, "minute": 10, "second": 28}
